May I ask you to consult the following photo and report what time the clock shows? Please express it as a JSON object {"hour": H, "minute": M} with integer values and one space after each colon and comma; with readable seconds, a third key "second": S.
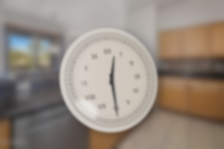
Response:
{"hour": 12, "minute": 30}
